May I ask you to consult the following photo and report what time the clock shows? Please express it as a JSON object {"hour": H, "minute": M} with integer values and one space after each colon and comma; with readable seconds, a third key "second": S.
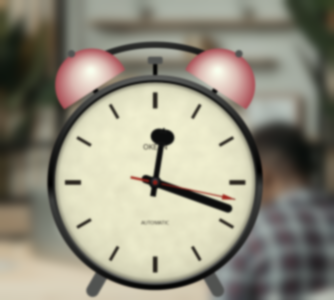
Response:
{"hour": 12, "minute": 18, "second": 17}
